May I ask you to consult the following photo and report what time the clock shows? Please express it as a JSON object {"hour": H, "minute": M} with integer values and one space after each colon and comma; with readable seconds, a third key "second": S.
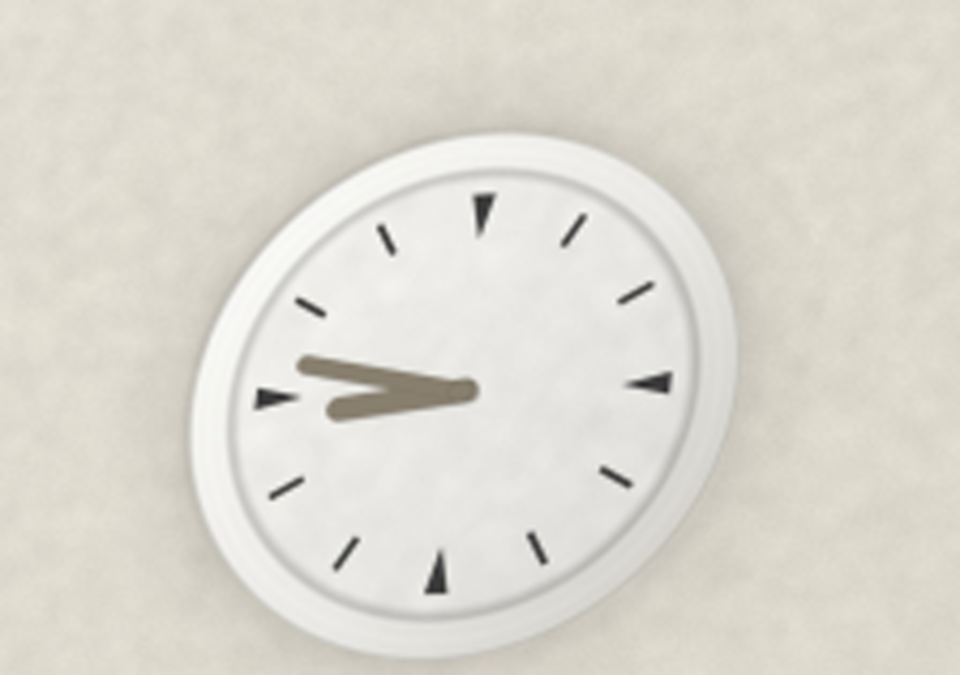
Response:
{"hour": 8, "minute": 47}
